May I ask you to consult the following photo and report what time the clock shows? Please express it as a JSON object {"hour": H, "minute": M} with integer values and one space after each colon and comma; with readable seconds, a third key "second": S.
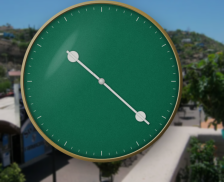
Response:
{"hour": 10, "minute": 22}
